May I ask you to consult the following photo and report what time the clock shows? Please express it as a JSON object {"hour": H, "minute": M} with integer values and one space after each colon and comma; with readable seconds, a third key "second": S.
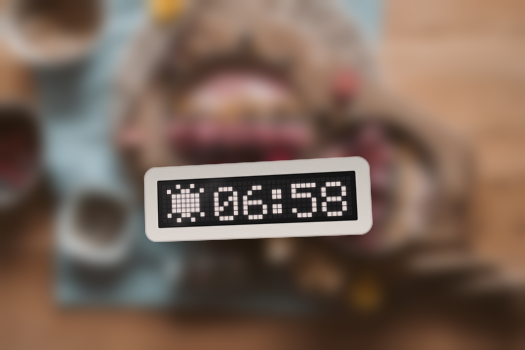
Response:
{"hour": 6, "minute": 58}
